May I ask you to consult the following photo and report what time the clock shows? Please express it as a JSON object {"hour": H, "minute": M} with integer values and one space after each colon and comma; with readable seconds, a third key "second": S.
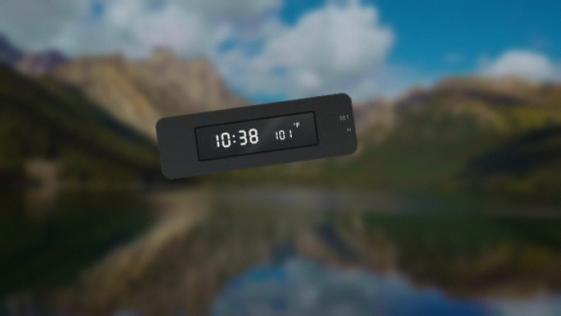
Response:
{"hour": 10, "minute": 38}
